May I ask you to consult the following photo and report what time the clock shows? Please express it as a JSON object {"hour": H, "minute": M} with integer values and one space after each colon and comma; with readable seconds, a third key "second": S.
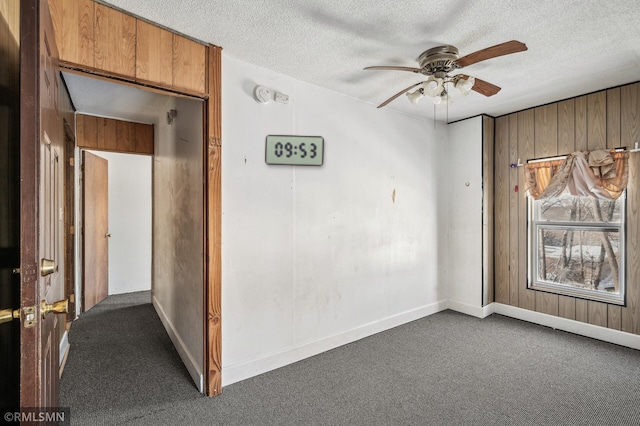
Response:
{"hour": 9, "minute": 53}
